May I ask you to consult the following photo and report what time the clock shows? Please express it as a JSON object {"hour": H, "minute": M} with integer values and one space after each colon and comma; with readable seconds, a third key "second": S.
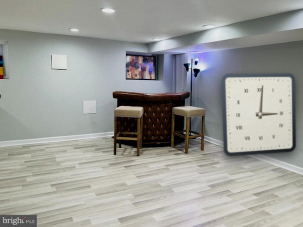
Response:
{"hour": 3, "minute": 1}
